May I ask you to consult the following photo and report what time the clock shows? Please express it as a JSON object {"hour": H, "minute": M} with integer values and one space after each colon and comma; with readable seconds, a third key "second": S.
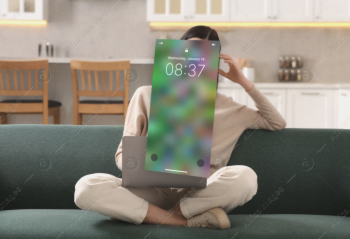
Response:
{"hour": 8, "minute": 37}
